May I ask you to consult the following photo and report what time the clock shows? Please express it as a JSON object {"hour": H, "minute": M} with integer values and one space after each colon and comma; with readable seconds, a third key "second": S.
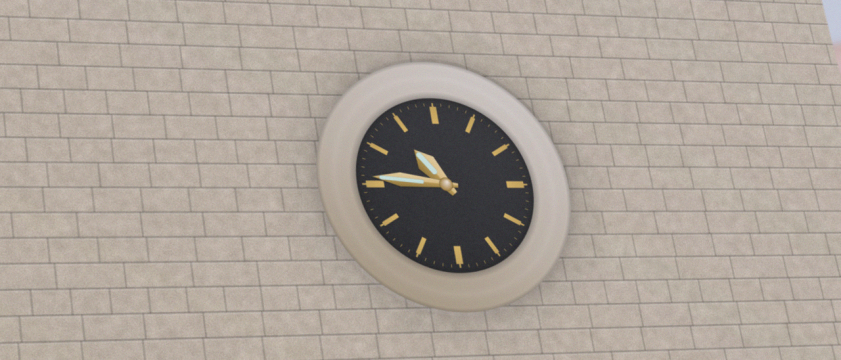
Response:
{"hour": 10, "minute": 46}
